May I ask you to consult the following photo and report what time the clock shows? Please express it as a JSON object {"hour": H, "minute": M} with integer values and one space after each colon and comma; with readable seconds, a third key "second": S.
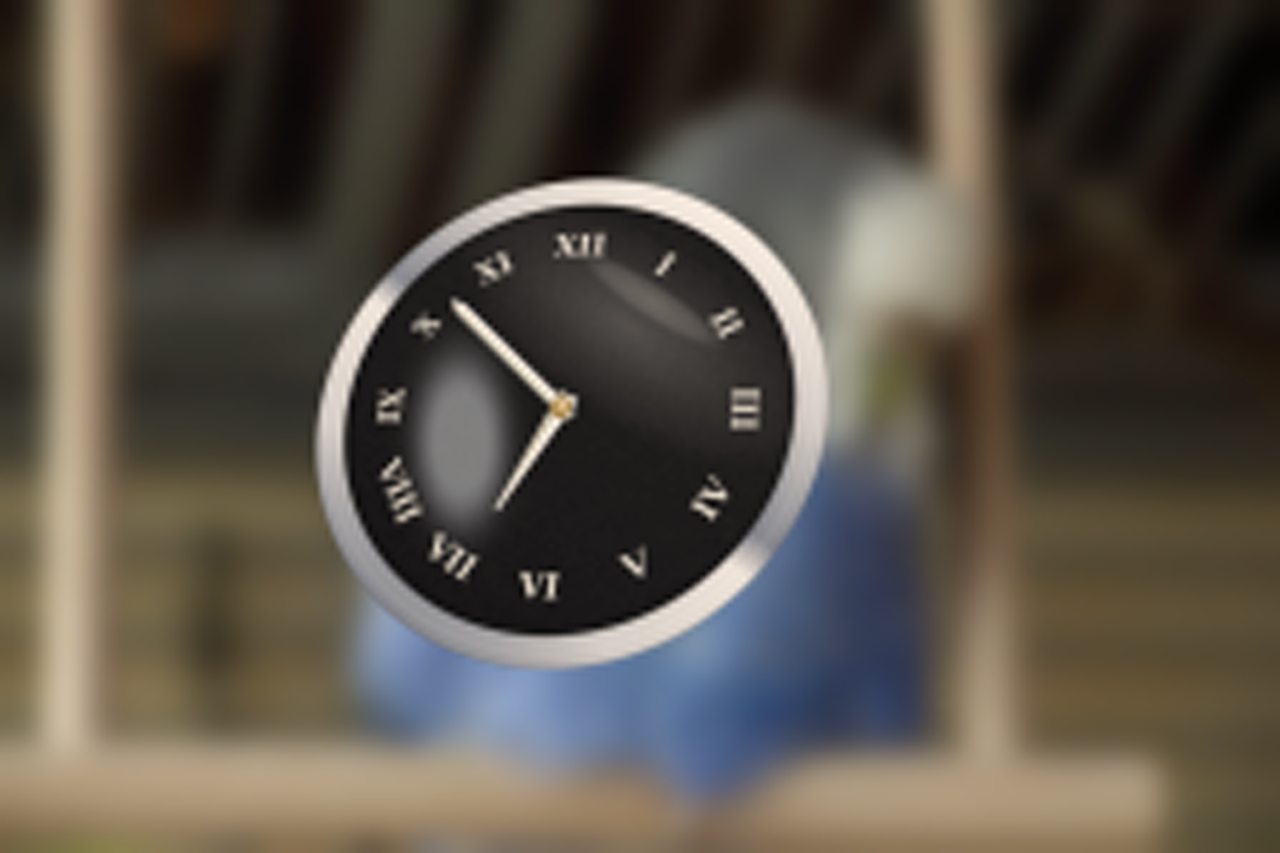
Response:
{"hour": 6, "minute": 52}
